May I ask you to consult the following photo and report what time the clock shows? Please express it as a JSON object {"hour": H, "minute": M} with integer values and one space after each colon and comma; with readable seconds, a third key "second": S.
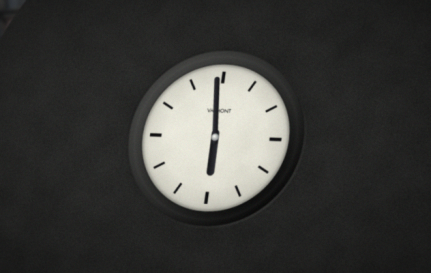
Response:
{"hour": 5, "minute": 59}
